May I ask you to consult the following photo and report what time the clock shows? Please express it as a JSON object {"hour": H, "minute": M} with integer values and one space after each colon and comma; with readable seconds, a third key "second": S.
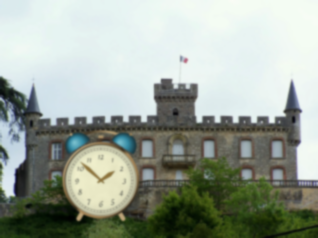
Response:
{"hour": 1, "minute": 52}
